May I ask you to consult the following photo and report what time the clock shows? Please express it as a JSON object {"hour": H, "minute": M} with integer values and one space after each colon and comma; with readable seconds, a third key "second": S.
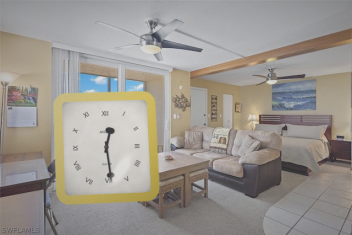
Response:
{"hour": 12, "minute": 29}
